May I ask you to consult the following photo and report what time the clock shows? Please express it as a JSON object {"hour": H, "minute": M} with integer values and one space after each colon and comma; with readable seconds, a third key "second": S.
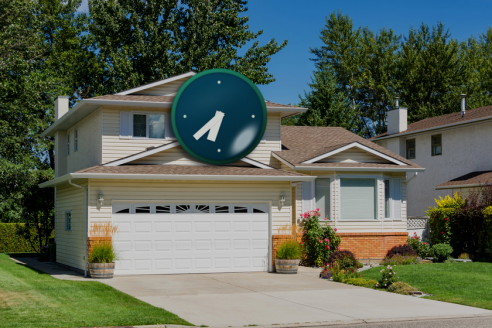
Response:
{"hour": 6, "minute": 38}
